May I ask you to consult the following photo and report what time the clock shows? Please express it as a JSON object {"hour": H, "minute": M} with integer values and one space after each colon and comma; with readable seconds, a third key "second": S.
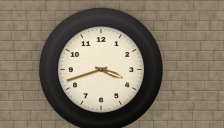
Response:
{"hour": 3, "minute": 42}
